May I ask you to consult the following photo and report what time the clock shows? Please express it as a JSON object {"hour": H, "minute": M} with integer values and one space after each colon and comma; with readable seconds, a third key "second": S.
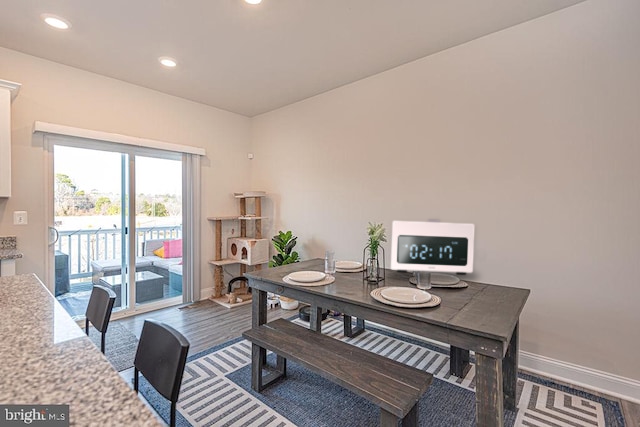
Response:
{"hour": 2, "minute": 17}
